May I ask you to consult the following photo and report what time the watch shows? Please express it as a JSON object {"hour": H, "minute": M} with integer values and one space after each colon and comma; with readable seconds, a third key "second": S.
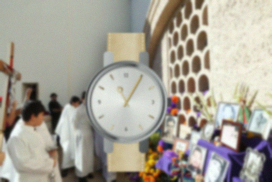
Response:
{"hour": 11, "minute": 5}
